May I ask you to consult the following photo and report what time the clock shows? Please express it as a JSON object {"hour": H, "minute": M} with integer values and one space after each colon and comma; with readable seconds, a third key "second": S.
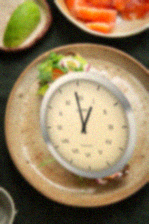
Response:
{"hour": 12, "minute": 59}
